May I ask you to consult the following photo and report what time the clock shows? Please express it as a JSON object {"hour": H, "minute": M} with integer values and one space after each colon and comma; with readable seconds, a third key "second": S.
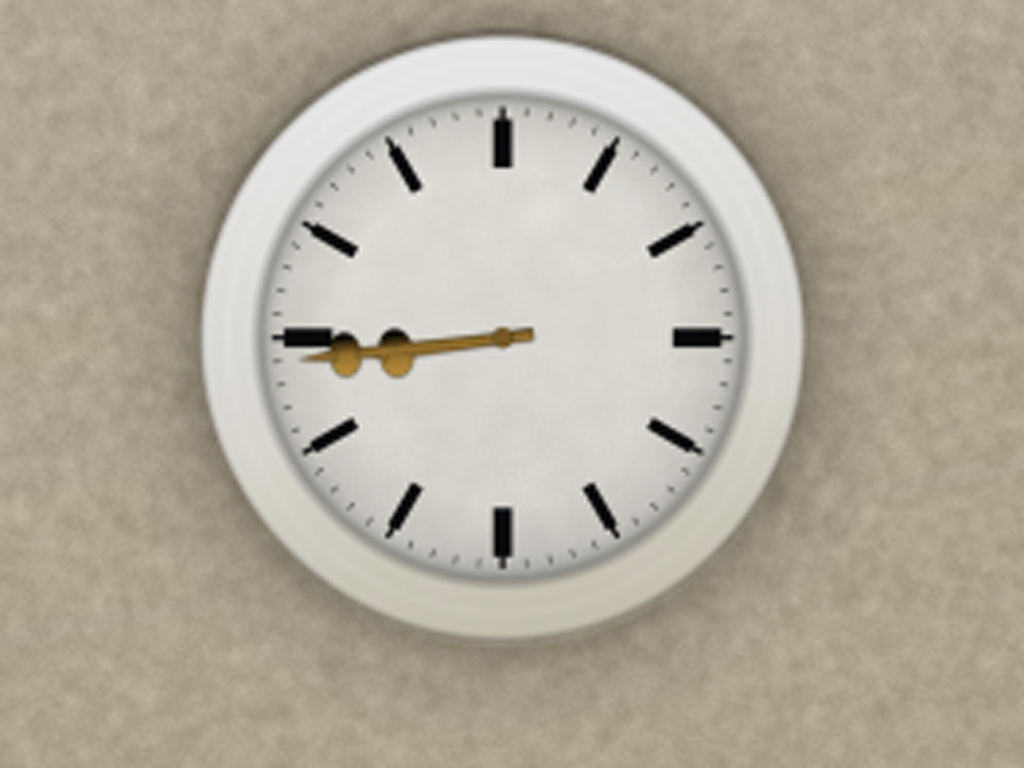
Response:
{"hour": 8, "minute": 44}
